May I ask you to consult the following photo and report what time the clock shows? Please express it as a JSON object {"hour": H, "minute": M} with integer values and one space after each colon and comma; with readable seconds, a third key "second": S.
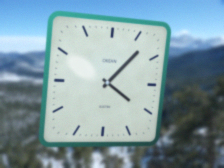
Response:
{"hour": 4, "minute": 7}
